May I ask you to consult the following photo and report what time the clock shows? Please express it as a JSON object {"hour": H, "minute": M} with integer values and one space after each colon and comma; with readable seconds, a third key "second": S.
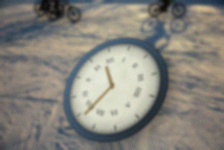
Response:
{"hour": 11, "minute": 39}
